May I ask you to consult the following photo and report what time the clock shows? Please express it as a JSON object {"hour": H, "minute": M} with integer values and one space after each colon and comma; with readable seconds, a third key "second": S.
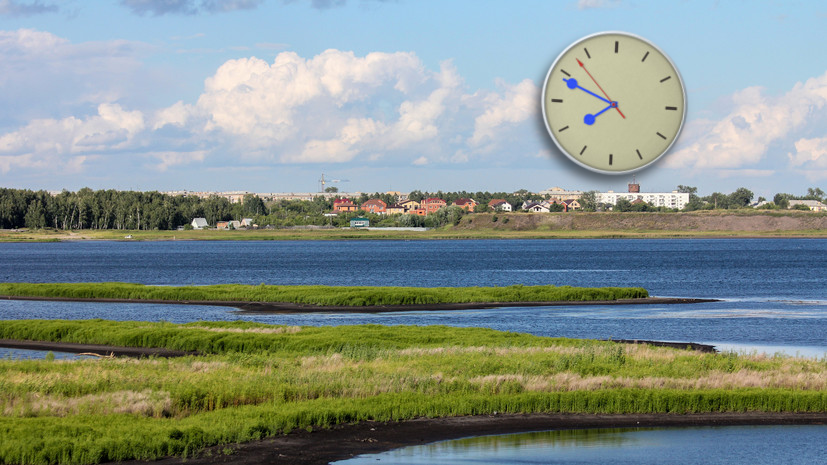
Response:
{"hour": 7, "minute": 48, "second": 53}
